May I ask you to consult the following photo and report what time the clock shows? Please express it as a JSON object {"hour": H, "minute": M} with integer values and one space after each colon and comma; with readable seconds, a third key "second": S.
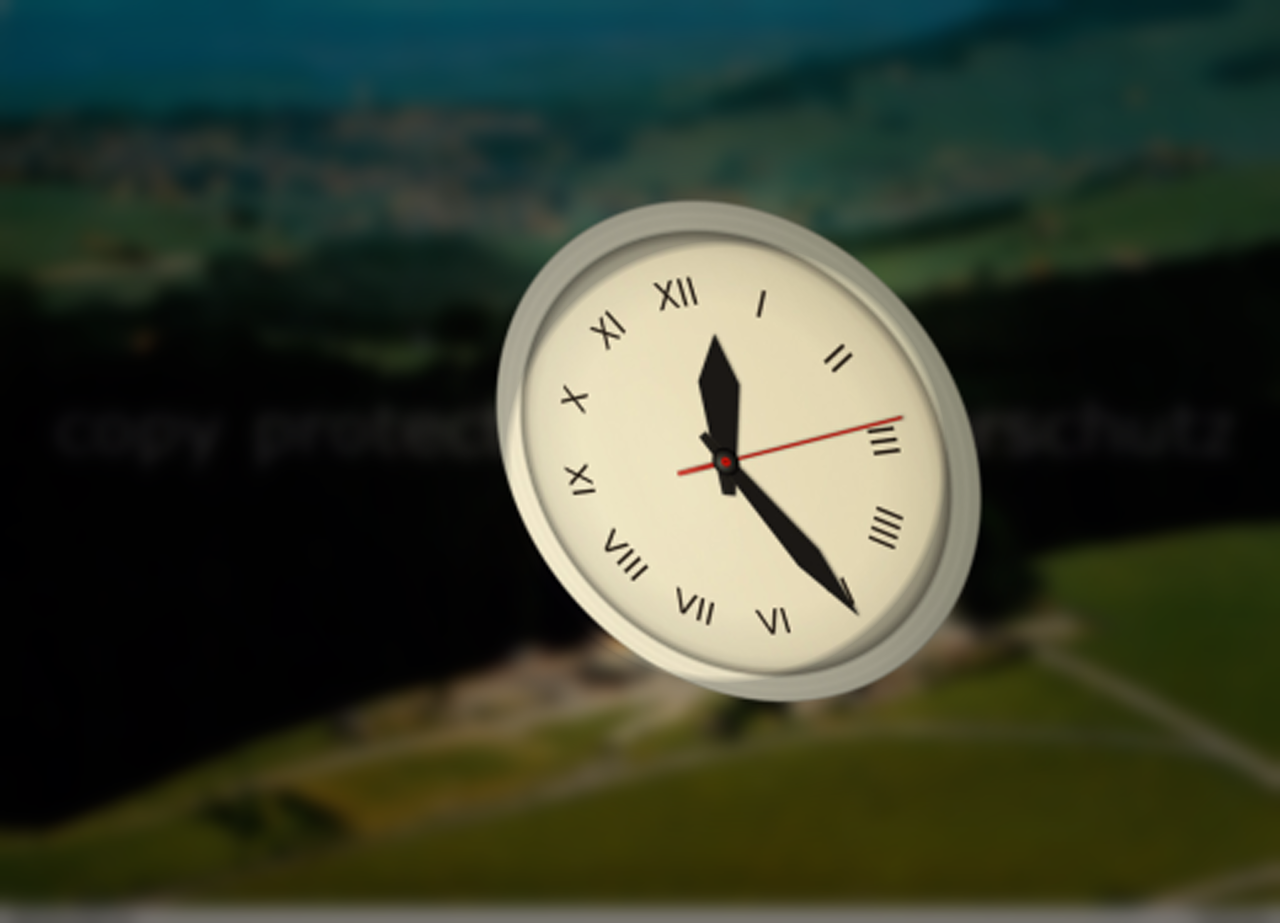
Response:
{"hour": 12, "minute": 25, "second": 14}
